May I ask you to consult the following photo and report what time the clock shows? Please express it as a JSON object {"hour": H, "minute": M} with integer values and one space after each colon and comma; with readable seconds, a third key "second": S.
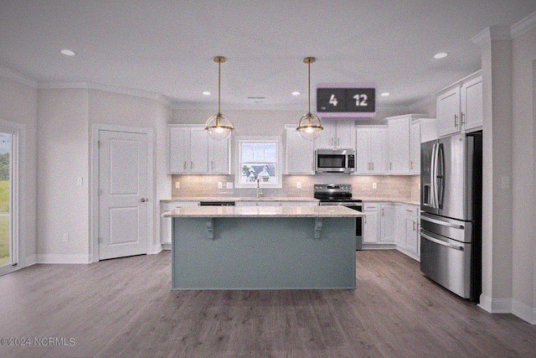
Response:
{"hour": 4, "minute": 12}
